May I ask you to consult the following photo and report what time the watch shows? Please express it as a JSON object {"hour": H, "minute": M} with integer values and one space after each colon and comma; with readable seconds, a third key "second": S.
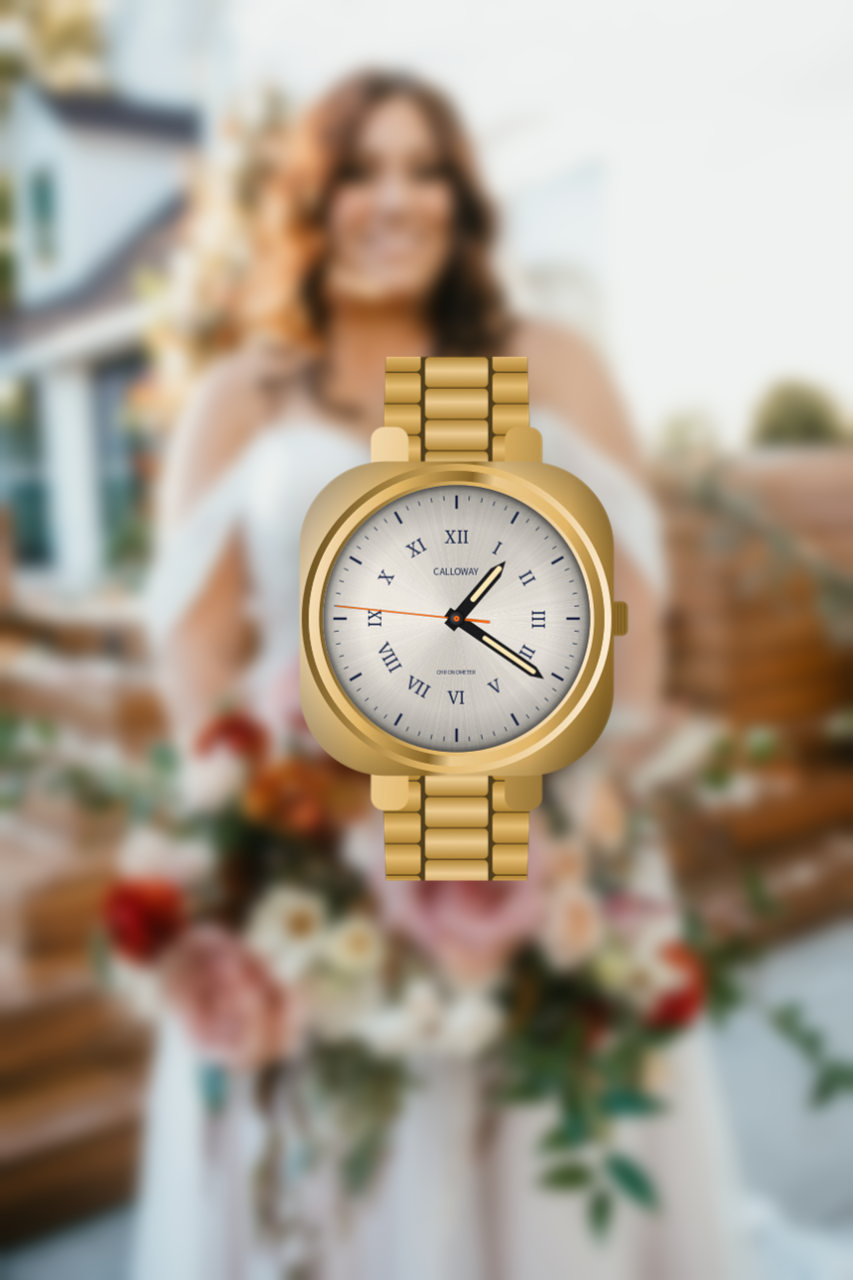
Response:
{"hour": 1, "minute": 20, "second": 46}
